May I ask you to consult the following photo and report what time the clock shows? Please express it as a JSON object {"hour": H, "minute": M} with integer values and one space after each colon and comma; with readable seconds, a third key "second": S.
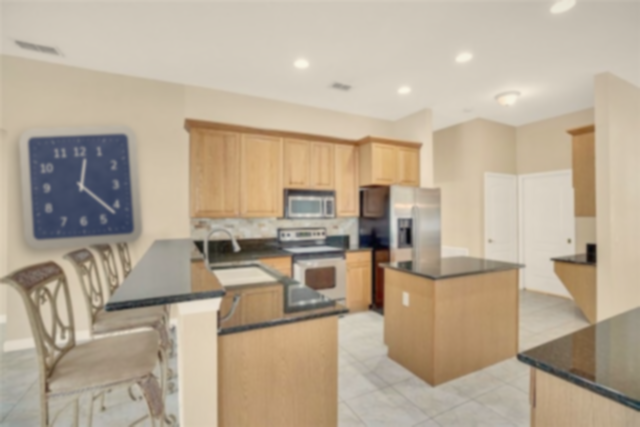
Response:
{"hour": 12, "minute": 22}
